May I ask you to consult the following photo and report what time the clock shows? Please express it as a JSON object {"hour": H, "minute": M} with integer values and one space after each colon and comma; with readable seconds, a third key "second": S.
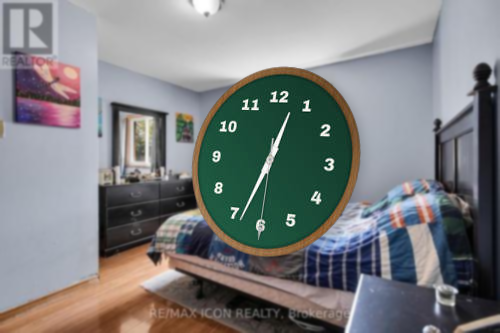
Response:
{"hour": 12, "minute": 33, "second": 30}
